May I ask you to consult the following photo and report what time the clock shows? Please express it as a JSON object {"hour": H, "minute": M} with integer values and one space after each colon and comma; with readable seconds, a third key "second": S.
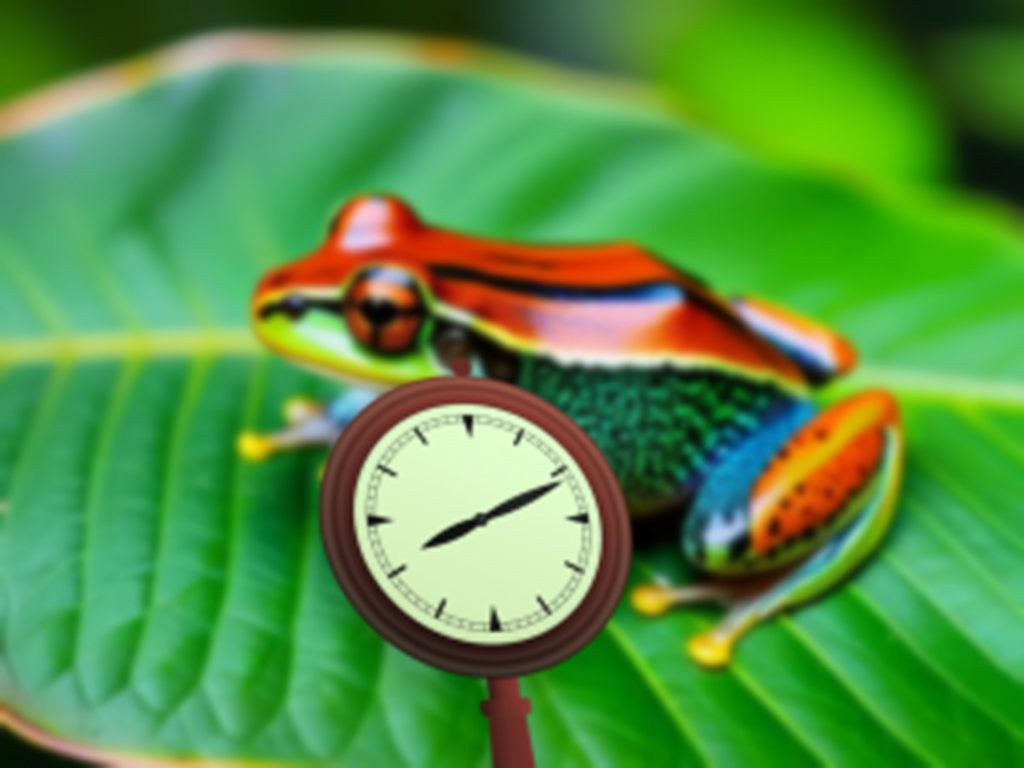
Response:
{"hour": 8, "minute": 11}
